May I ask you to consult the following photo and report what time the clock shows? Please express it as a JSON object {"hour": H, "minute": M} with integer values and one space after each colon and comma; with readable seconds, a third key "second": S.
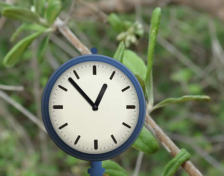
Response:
{"hour": 12, "minute": 53}
